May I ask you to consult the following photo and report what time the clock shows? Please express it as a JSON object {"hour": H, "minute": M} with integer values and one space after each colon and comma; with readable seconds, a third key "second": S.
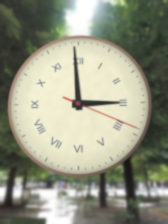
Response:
{"hour": 2, "minute": 59, "second": 19}
